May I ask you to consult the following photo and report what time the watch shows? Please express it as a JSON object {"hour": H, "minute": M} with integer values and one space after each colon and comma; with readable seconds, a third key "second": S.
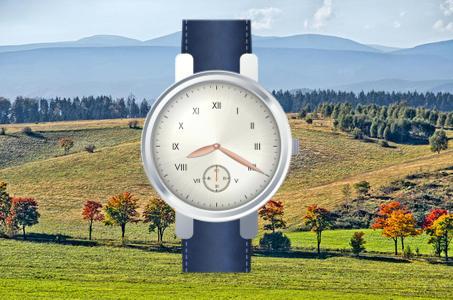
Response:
{"hour": 8, "minute": 20}
